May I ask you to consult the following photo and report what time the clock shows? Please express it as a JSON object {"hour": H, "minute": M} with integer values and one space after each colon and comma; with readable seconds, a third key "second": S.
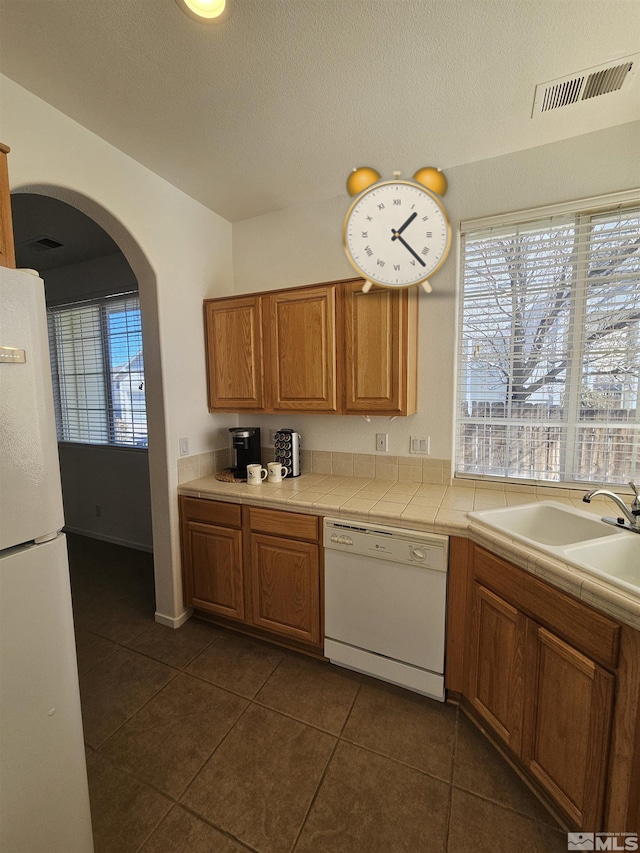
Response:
{"hour": 1, "minute": 23}
